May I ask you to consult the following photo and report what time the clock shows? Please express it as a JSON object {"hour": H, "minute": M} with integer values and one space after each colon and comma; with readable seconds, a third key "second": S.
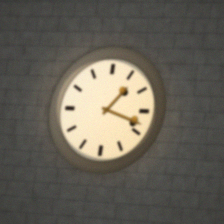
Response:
{"hour": 1, "minute": 18}
